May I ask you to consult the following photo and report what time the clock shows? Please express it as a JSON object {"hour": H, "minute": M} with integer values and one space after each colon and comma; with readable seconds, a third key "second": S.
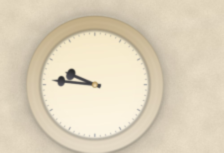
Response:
{"hour": 9, "minute": 46}
